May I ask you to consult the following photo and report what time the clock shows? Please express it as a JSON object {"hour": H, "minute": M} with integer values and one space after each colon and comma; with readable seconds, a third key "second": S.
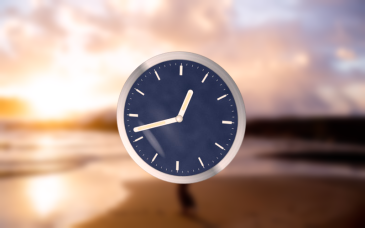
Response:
{"hour": 12, "minute": 42}
